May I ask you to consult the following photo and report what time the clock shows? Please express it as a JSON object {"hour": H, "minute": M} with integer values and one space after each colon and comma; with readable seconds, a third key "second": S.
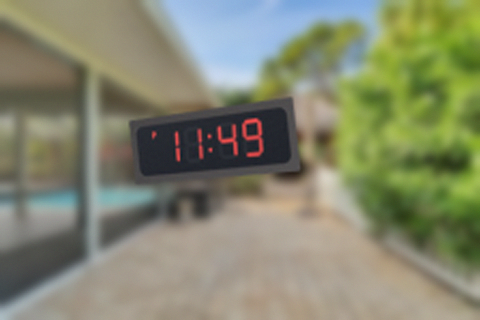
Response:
{"hour": 11, "minute": 49}
